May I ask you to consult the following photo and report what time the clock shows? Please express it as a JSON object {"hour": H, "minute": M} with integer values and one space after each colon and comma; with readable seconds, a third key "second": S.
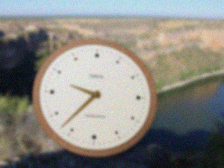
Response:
{"hour": 9, "minute": 37}
